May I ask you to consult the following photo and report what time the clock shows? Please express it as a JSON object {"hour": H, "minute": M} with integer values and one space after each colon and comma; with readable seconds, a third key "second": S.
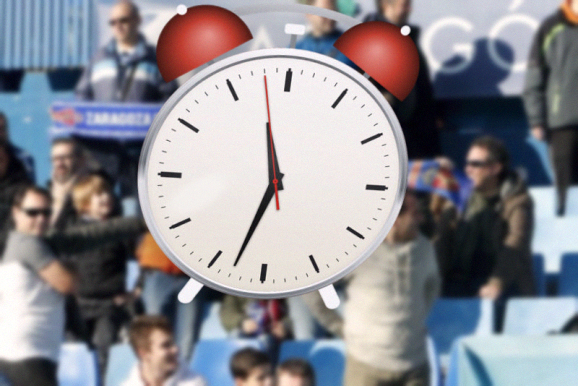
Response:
{"hour": 11, "minute": 32, "second": 58}
